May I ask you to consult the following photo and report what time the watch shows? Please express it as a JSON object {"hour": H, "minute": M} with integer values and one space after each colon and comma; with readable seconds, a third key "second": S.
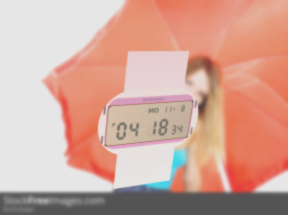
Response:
{"hour": 4, "minute": 18, "second": 34}
